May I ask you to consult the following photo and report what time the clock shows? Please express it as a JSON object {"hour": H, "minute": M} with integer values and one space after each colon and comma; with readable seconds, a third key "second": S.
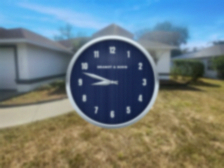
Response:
{"hour": 8, "minute": 48}
